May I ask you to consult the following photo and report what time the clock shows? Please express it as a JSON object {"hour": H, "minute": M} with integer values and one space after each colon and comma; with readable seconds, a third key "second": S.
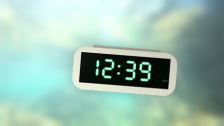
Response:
{"hour": 12, "minute": 39}
